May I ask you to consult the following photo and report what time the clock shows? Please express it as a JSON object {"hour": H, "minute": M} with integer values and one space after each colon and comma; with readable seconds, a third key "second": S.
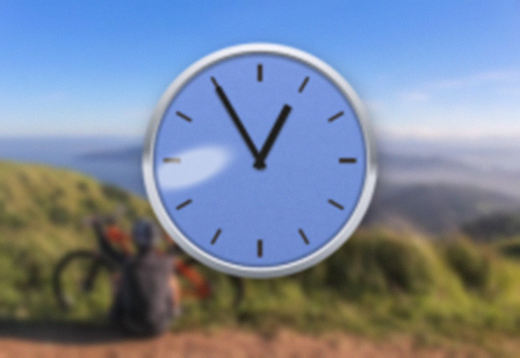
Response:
{"hour": 12, "minute": 55}
